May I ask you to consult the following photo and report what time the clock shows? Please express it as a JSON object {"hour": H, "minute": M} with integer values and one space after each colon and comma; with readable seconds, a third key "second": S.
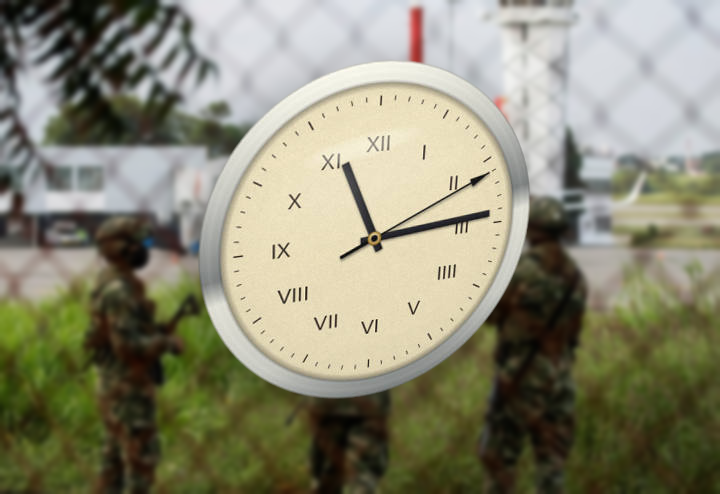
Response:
{"hour": 11, "minute": 14, "second": 11}
